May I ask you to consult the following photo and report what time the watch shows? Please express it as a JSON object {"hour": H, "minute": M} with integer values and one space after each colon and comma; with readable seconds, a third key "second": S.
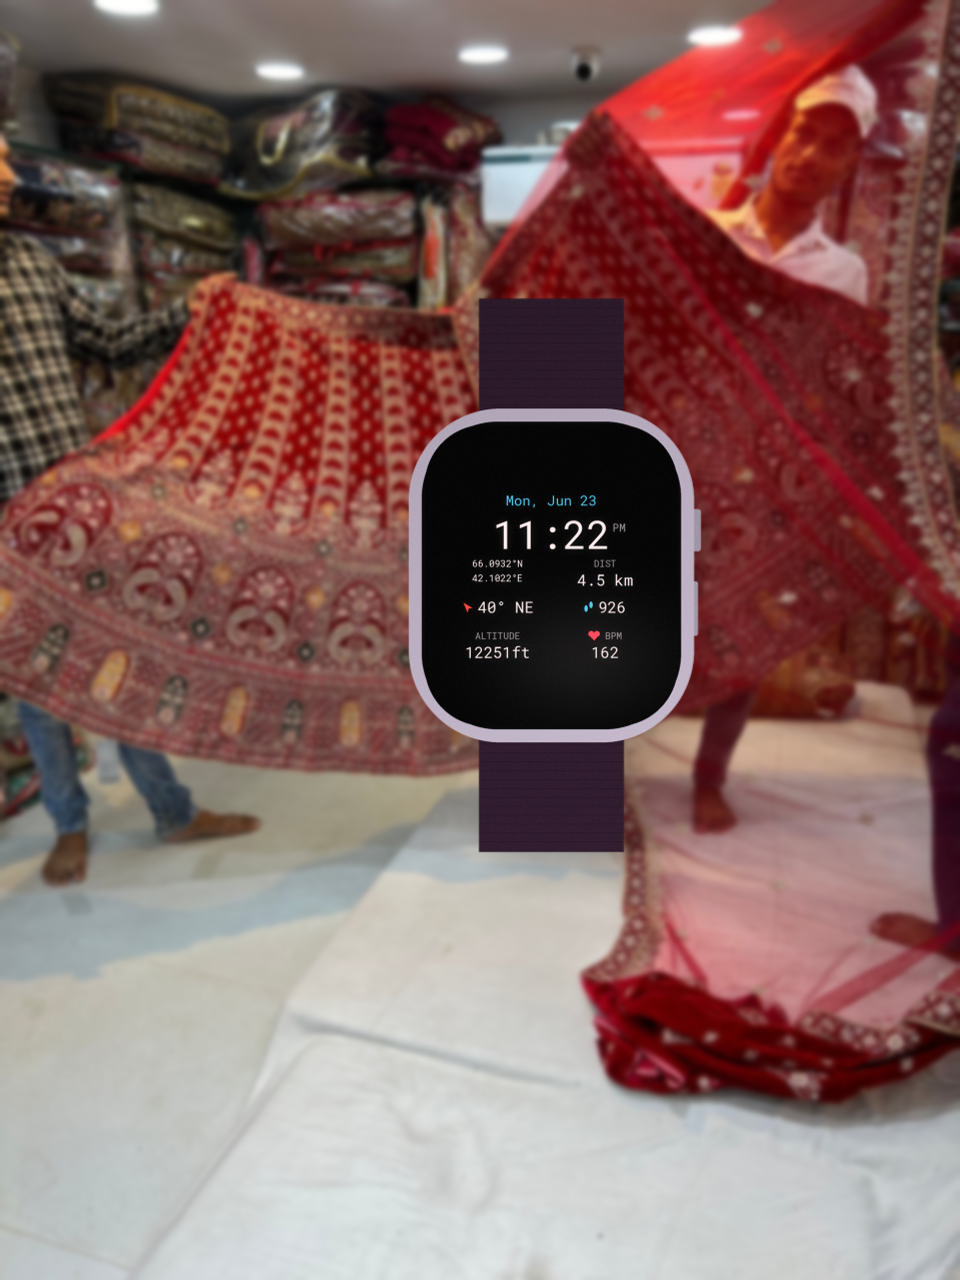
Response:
{"hour": 11, "minute": 22}
